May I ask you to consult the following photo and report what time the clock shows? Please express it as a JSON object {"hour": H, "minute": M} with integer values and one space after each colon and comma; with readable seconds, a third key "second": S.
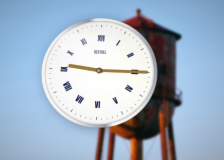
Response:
{"hour": 9, "minute": 15}
